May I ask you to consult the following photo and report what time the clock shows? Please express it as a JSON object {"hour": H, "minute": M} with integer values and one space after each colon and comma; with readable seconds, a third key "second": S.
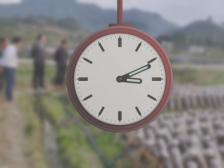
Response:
{"hour": 3, "minute": 11}
